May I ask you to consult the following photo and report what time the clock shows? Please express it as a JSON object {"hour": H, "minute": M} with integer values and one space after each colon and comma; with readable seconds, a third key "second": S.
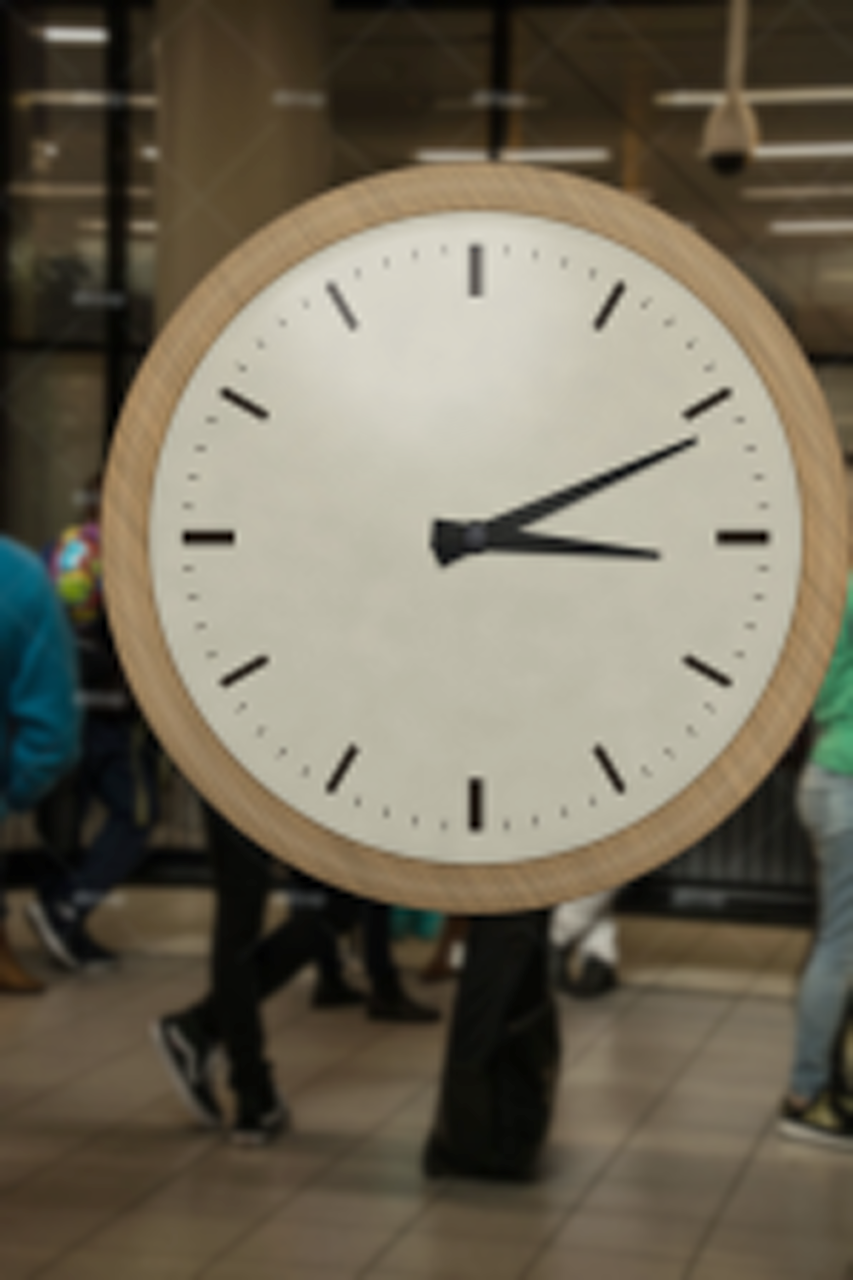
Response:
{"hour": 3, "minute": 11}
